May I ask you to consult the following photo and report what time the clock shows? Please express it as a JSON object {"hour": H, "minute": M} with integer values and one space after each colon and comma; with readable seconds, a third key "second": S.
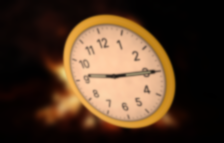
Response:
{"hour": 9, "minute": 15}
